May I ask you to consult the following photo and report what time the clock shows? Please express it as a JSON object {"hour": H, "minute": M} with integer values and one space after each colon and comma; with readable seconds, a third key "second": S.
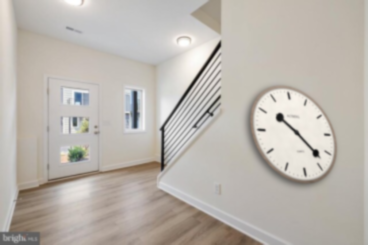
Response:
{"hour": 10, "minute": 23}
